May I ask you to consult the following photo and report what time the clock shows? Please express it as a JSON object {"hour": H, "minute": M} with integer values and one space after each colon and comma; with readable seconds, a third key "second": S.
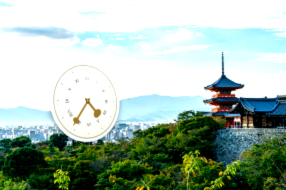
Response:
{"hour": 4, "minute": 36}
